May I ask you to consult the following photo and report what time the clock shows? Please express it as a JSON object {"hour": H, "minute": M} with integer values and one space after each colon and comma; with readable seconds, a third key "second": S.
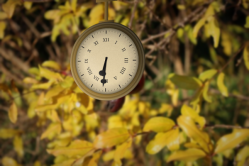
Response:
{"hour": 6, "minute": 31}
